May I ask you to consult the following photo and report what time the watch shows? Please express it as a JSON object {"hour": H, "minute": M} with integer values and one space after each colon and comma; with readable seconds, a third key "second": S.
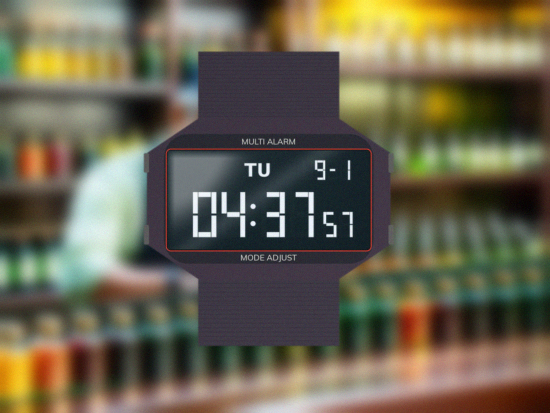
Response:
{"hour": 4, "minute": 37, "second": 57}
